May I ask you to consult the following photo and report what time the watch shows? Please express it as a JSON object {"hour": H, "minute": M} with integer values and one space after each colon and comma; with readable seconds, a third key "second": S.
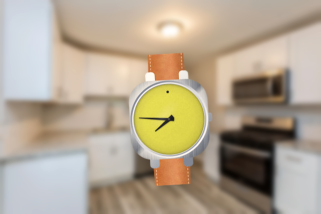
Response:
{"hour": 7, "minute": 46}
